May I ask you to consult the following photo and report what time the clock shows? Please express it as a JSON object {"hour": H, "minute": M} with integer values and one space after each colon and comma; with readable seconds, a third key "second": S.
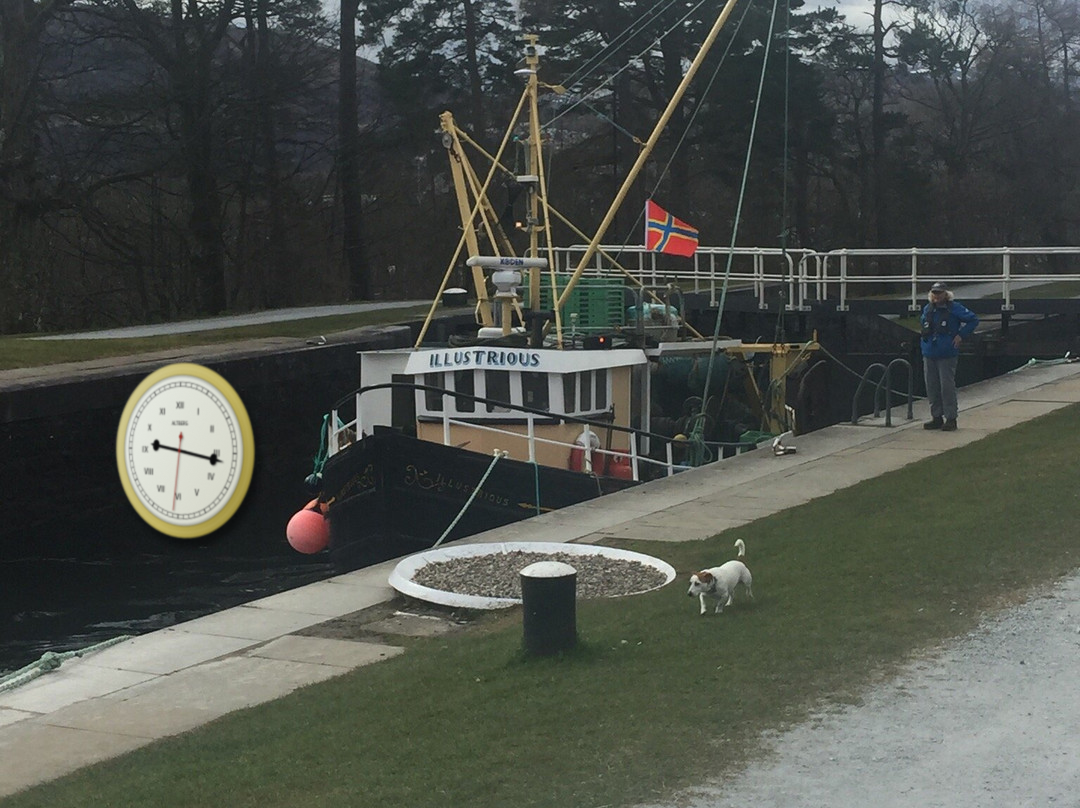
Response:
{"hour": 9, "minute": 16, "second": 31}
